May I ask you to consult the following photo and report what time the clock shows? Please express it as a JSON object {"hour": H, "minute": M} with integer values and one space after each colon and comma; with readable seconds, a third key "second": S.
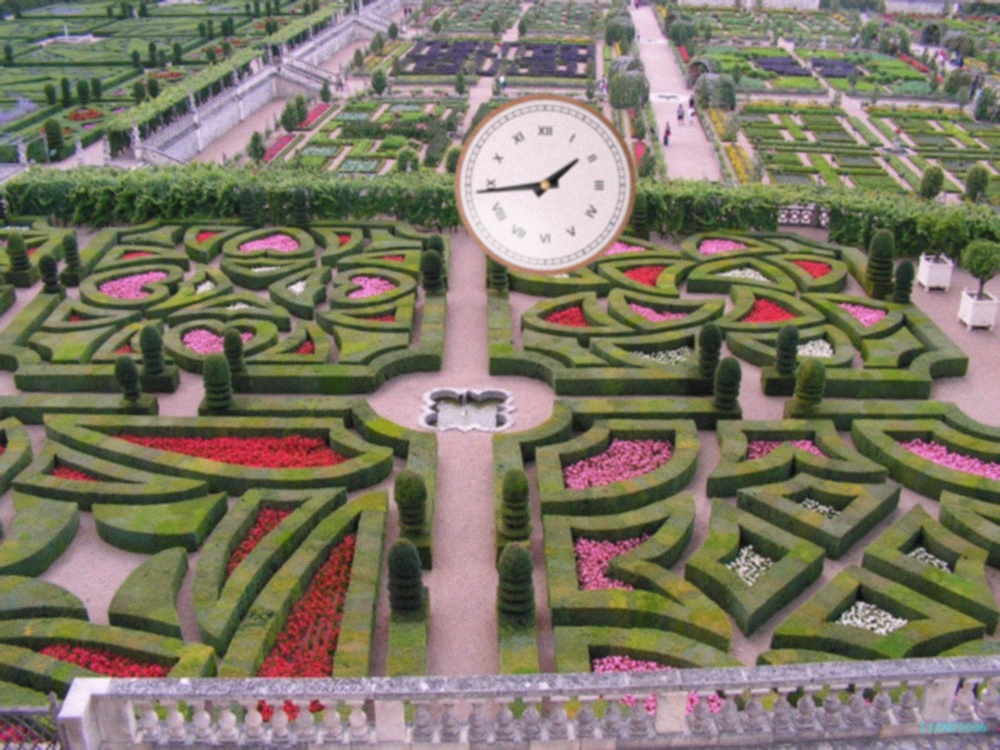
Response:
{"hour": 1, "minute": 44}
